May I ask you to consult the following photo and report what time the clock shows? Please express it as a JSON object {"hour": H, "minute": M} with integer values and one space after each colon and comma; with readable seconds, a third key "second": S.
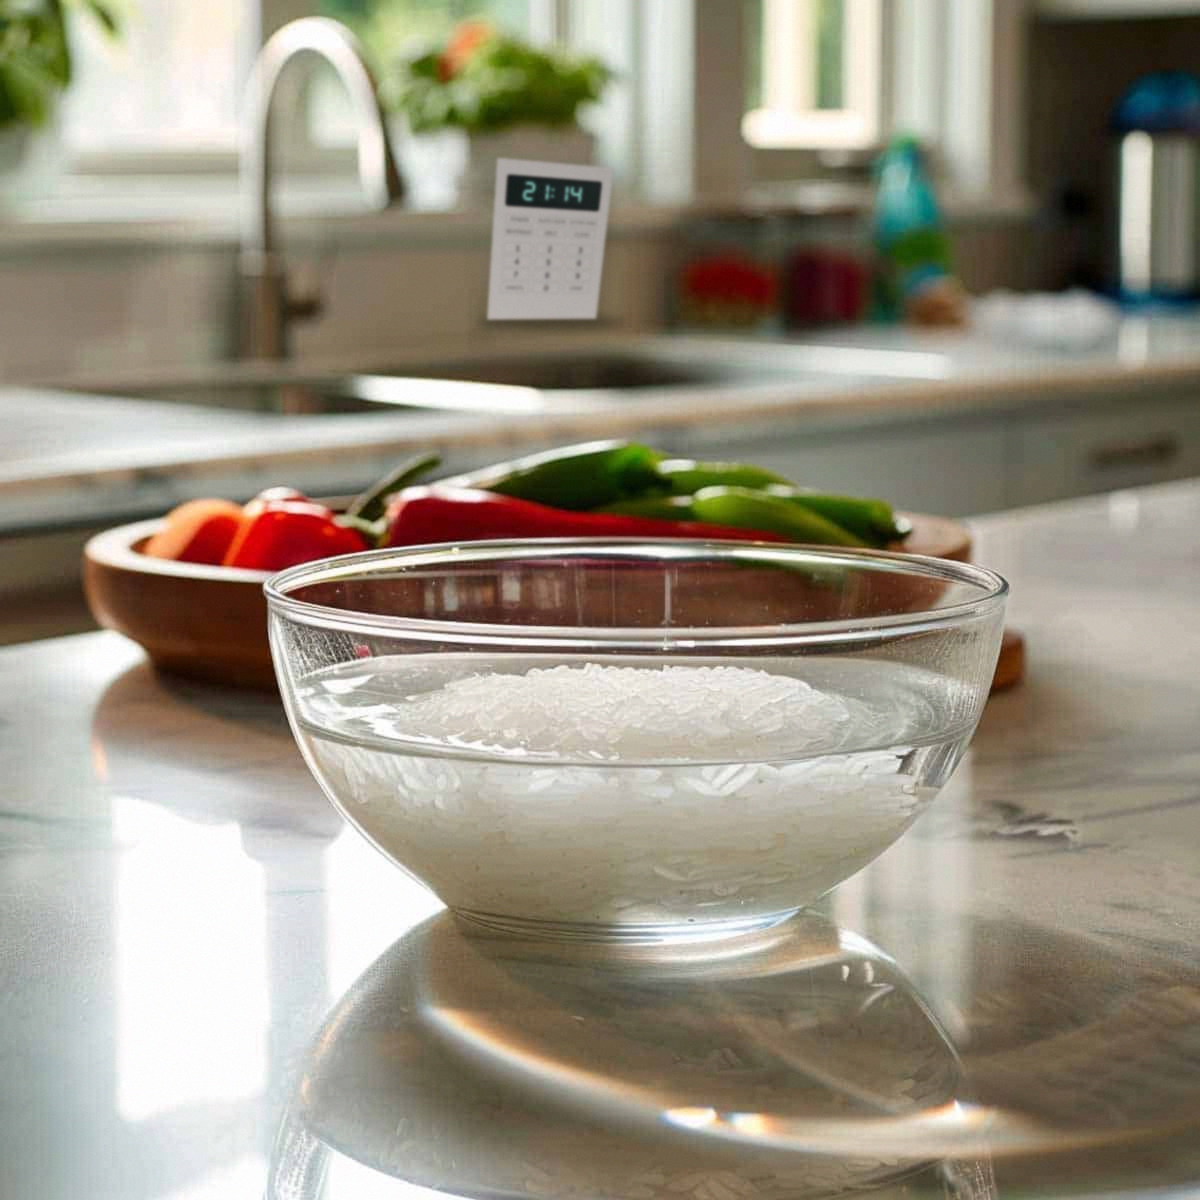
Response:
{"hour": 21, "minute": 14}
